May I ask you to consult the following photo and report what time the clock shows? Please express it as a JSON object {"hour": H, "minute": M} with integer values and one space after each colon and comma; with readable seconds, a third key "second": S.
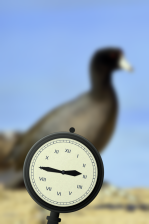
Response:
{"hour": 2, "minute": 45}
